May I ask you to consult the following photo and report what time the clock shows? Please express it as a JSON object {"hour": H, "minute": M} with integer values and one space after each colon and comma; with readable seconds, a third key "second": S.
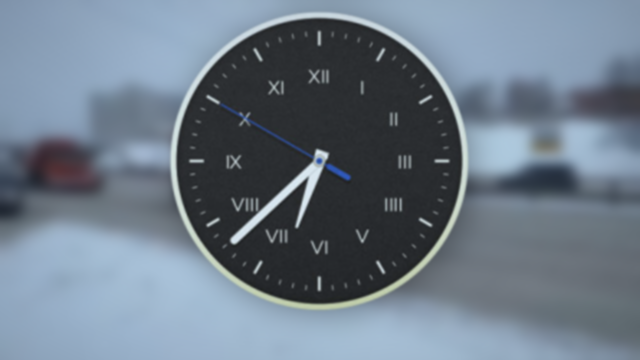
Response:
{"hour": 6, "minute": 37, "second": 50}
